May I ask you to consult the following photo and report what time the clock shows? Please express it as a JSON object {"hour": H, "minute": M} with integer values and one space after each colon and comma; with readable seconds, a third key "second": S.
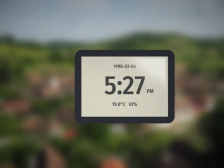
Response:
{"hour": 5, "minute": 27}
